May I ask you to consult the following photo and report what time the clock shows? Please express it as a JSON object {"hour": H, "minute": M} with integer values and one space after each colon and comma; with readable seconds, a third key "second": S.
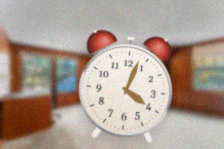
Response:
{"hour": 4, "minute": 3}
